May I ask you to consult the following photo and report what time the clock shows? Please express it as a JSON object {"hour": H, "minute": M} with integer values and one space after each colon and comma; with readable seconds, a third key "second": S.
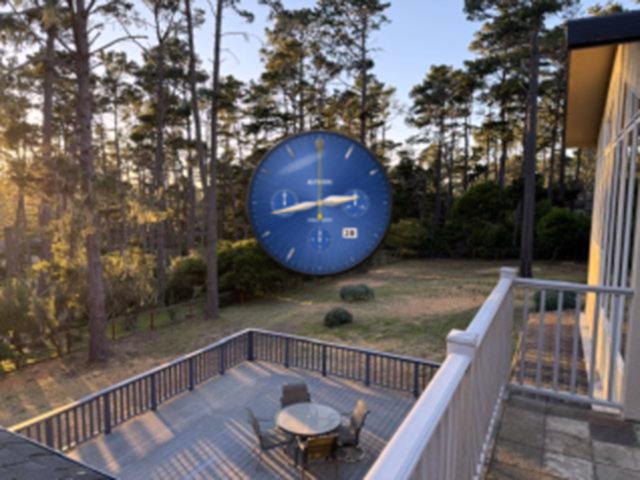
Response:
{"hour": 2, "minute": 43}
